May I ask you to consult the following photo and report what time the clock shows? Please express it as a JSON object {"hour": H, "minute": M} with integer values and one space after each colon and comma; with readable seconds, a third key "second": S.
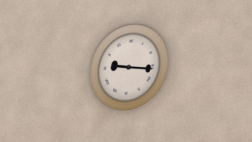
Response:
{"hour": 9, "minute": 16}
